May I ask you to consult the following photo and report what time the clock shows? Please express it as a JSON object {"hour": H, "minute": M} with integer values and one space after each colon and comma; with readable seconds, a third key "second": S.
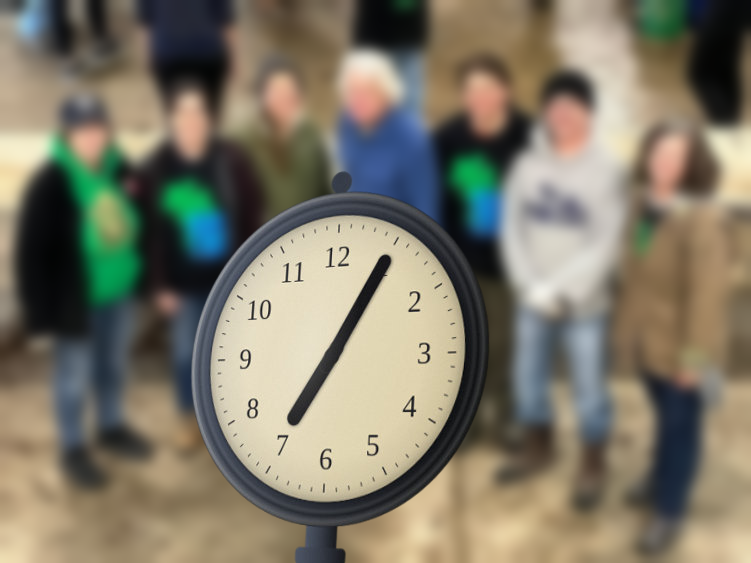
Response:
{"hour": 7, "minute": 5}
